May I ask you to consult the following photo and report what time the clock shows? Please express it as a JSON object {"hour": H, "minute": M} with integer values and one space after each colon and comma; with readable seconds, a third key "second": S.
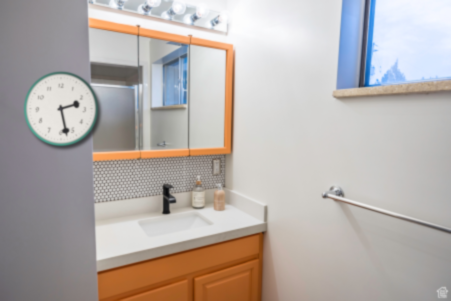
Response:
{"hour": 2, "minute": 28}
